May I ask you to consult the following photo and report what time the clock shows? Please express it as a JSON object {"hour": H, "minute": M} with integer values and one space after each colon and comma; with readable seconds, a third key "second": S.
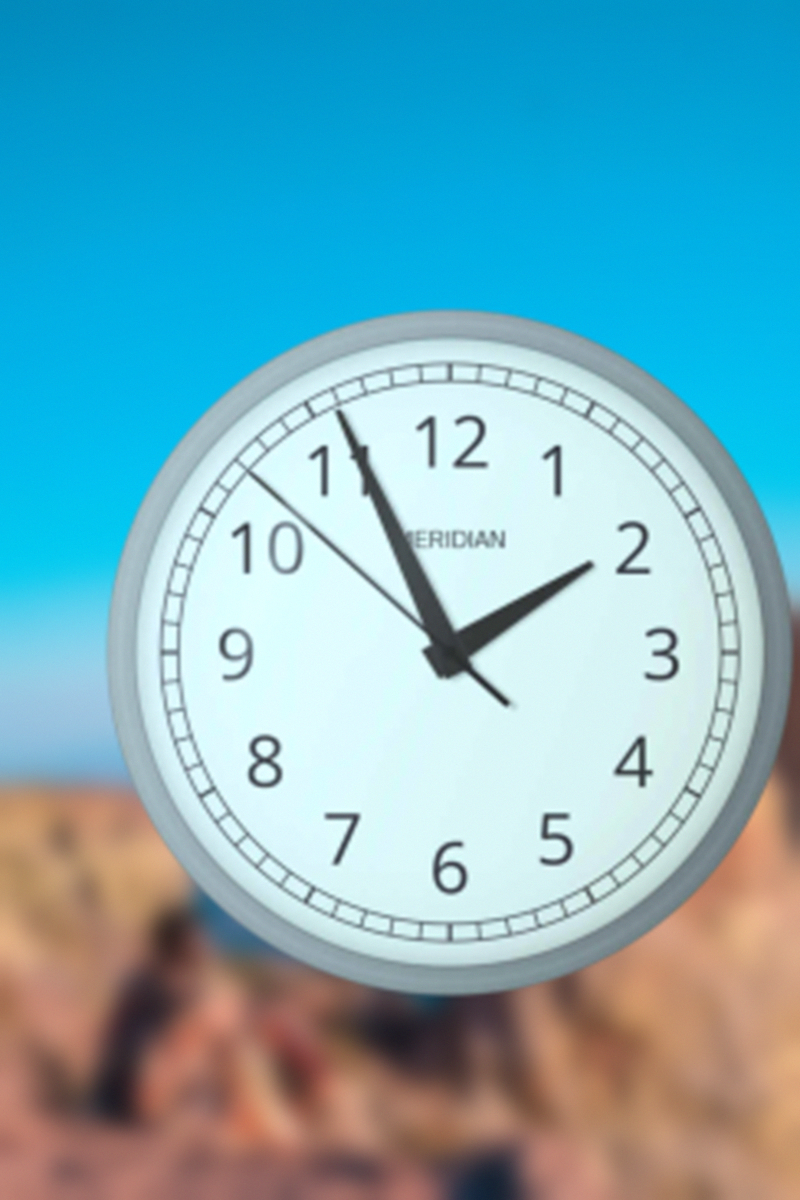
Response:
{"hour": 1, "minute": 55, "second": 52}
